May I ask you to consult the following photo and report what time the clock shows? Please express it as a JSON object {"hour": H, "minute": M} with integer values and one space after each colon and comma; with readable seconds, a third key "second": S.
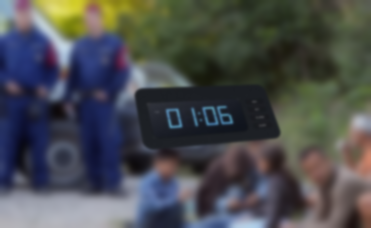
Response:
{"hour": 1, "minute": 6}
